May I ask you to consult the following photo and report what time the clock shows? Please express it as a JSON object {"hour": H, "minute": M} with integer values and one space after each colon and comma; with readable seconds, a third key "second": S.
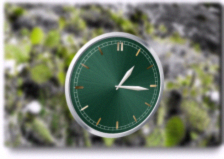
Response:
{"hour": 1, "minute": 16}
